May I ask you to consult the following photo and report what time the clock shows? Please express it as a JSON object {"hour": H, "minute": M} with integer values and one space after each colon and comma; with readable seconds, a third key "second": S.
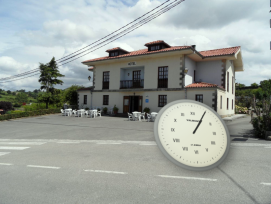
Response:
{"hour": 1, "minute": 5}
